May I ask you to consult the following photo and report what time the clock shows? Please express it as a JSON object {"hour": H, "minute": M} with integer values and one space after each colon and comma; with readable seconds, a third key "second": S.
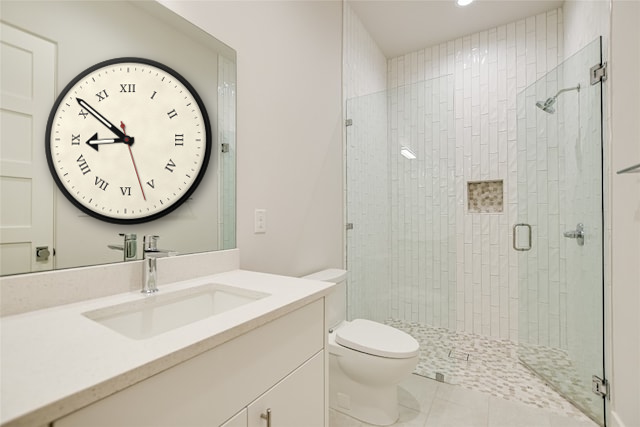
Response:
{"hour": 8, "minute": 51, "second": 27}
